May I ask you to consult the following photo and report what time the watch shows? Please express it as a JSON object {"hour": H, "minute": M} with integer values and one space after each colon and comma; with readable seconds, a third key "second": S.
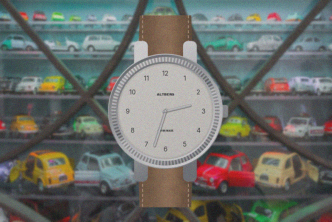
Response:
{"hour": 2, "minute": 33}
